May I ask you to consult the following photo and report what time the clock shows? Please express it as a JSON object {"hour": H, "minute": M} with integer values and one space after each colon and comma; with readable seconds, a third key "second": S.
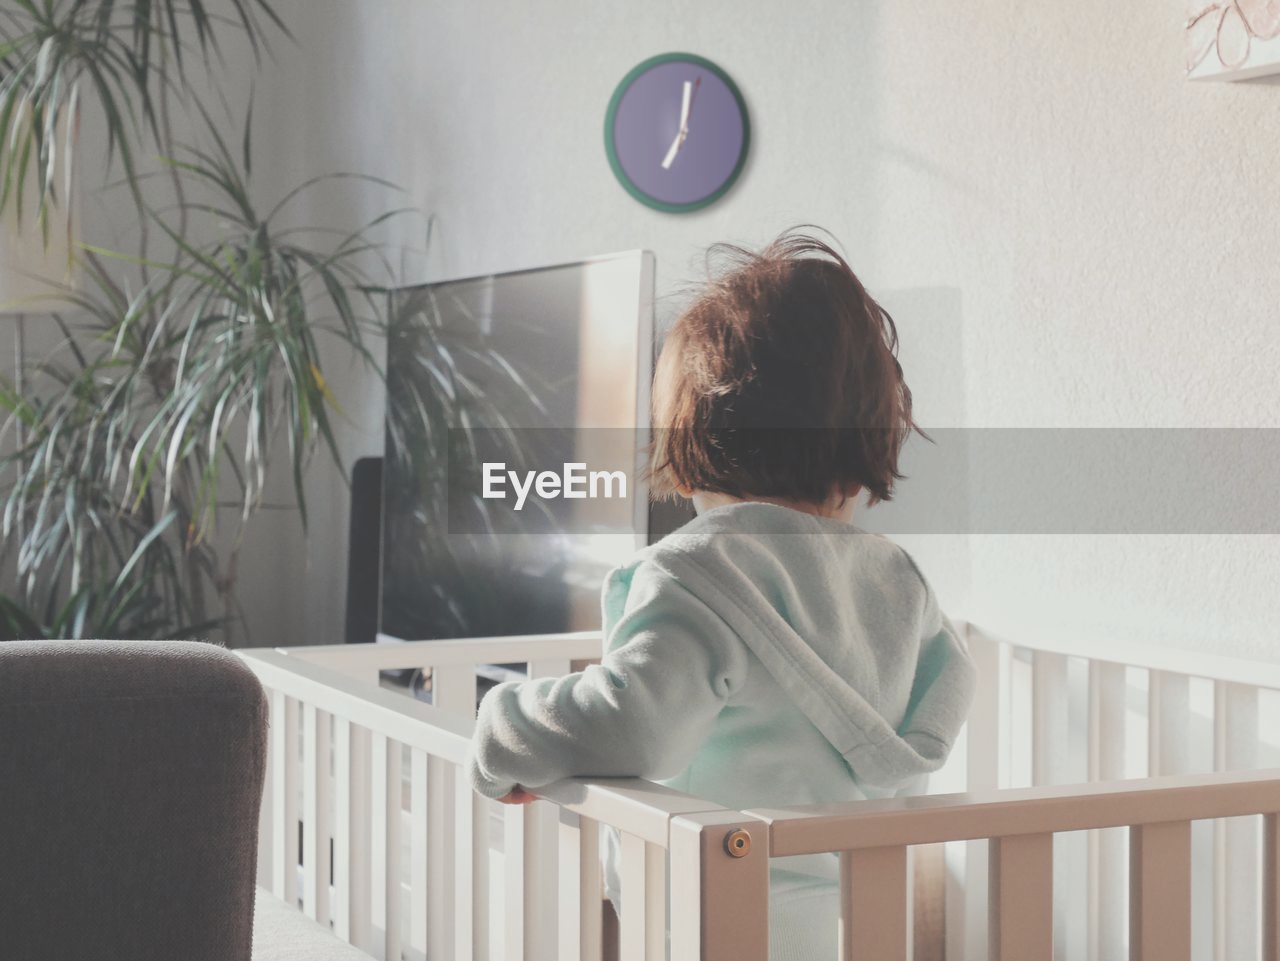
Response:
{"hour": 7, "minute": 1, "second": 3}
